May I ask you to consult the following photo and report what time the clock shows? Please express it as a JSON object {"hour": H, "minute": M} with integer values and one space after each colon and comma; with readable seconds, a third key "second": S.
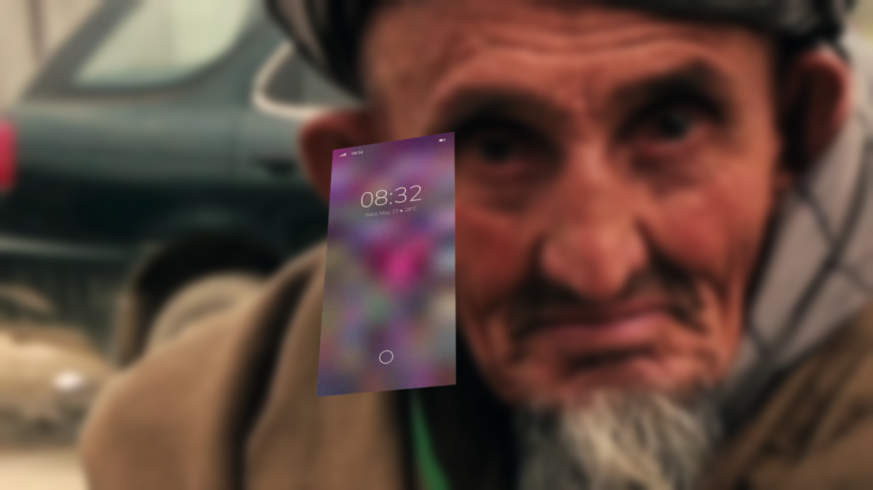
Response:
{"hour": 8, "minute": 32}
